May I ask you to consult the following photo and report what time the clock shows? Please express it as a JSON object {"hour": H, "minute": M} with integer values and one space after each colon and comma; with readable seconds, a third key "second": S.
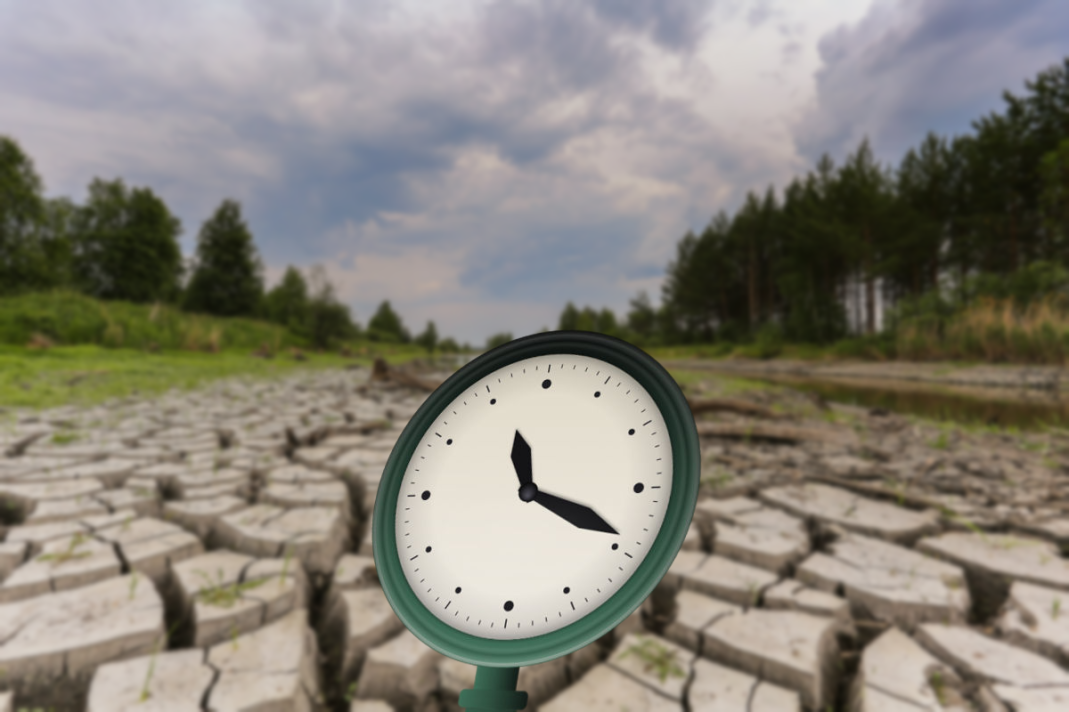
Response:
{"hour": 11, "minute": 19}
